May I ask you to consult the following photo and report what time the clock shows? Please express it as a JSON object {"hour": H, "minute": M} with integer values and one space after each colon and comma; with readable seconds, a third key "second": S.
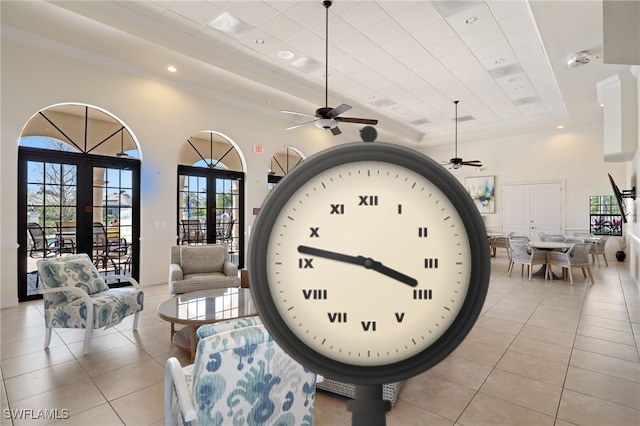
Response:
{"hour": 3, "minute": 47}
